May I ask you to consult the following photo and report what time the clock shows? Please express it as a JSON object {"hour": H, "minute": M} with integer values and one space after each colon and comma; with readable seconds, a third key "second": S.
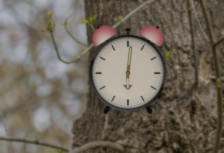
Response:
{"hour": 6, "minute": 1}
